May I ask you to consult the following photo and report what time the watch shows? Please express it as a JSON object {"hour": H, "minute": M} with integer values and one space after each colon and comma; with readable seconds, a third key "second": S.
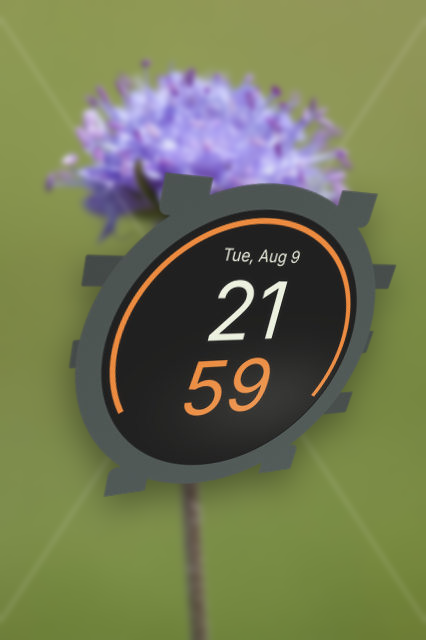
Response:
{"hour": 21, "minute": 59}
